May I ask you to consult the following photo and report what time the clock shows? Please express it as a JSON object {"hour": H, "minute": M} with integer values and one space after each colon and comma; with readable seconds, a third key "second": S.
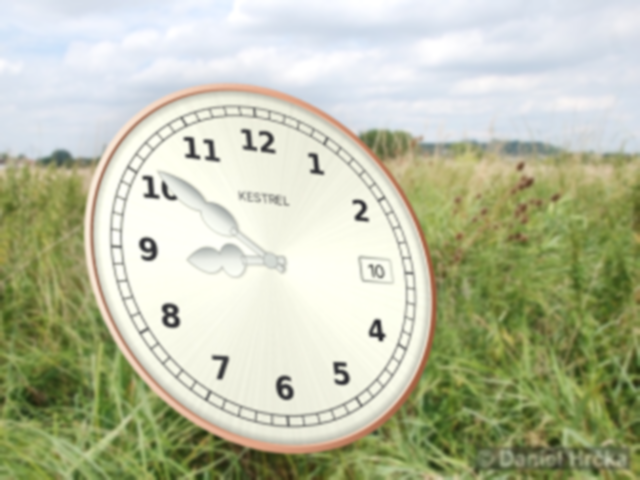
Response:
{"hour": 8, "minute": 51}
